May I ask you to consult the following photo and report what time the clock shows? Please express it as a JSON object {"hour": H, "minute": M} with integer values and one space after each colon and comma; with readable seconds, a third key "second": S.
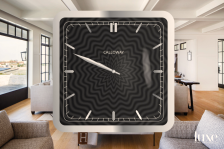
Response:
{"hour": 9, "minute": 49}
